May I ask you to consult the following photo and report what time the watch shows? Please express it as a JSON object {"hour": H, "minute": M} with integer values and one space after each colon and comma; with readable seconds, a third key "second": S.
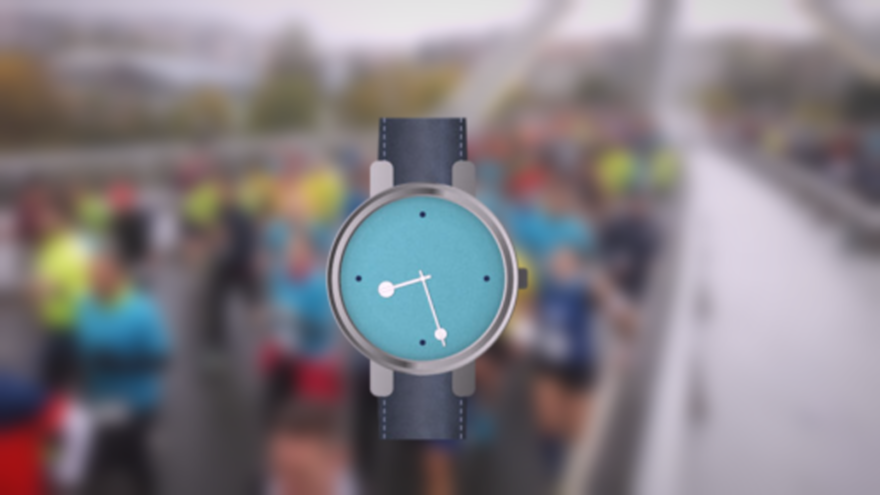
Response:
{"hour": 8, "minute": 27}
